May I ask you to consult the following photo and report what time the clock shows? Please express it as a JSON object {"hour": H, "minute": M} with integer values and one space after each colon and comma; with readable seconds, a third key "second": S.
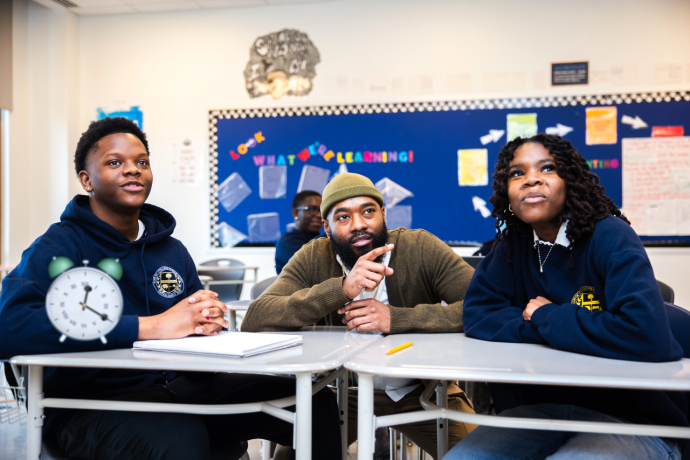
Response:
{"hour": 12, "minute": 20}
